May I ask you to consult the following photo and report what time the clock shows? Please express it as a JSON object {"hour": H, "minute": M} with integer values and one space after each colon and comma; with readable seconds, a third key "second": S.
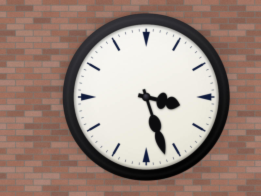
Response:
{"hour": 3, "minute": 27}
